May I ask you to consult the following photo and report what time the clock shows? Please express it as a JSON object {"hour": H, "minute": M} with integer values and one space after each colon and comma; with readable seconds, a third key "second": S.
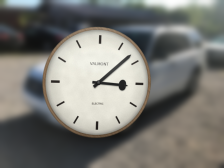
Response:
{"hour": 3, "minute": 8}
